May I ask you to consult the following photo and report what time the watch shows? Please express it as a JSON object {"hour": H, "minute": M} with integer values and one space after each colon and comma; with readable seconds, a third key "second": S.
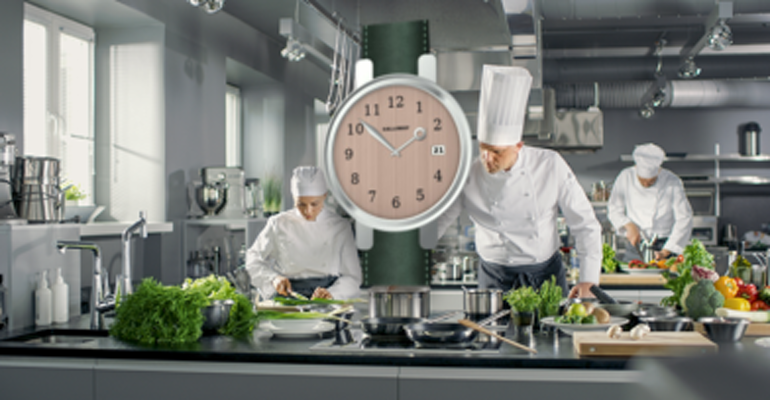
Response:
{"hour": 1, "minute": 52}
